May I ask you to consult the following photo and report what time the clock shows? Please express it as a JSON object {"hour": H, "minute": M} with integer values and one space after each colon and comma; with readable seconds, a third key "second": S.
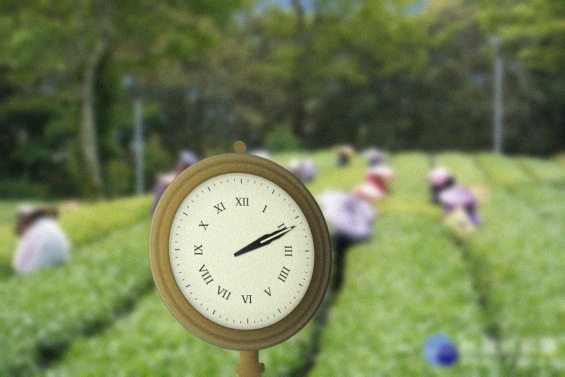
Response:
{"hour": 2, "minute": 11}
